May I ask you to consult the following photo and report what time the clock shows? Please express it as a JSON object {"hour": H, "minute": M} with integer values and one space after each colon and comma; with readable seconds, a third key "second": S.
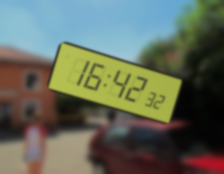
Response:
{"hour": 16, "minute": 42, "second": 32}
